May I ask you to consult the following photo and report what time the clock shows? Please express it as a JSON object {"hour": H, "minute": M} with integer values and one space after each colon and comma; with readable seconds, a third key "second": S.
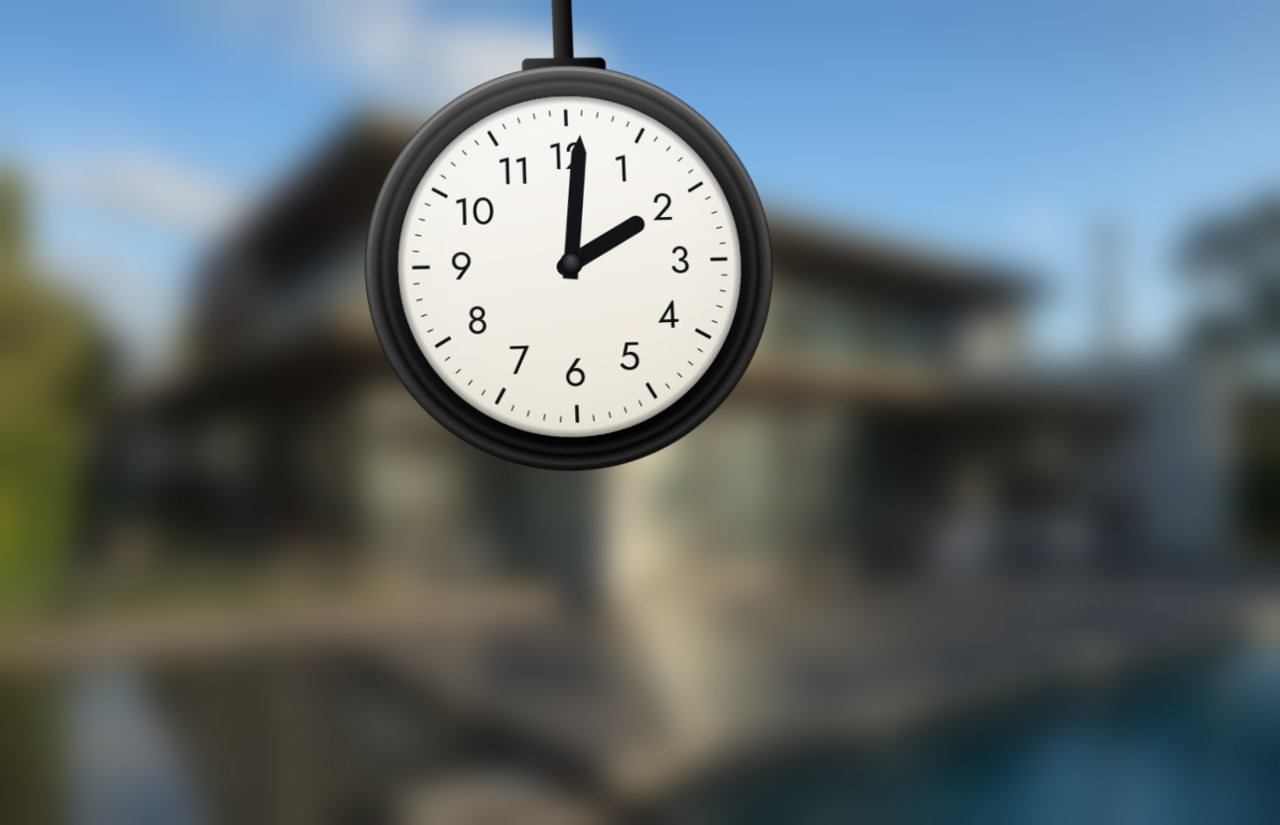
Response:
{"hour": 2, "minute": 1}
